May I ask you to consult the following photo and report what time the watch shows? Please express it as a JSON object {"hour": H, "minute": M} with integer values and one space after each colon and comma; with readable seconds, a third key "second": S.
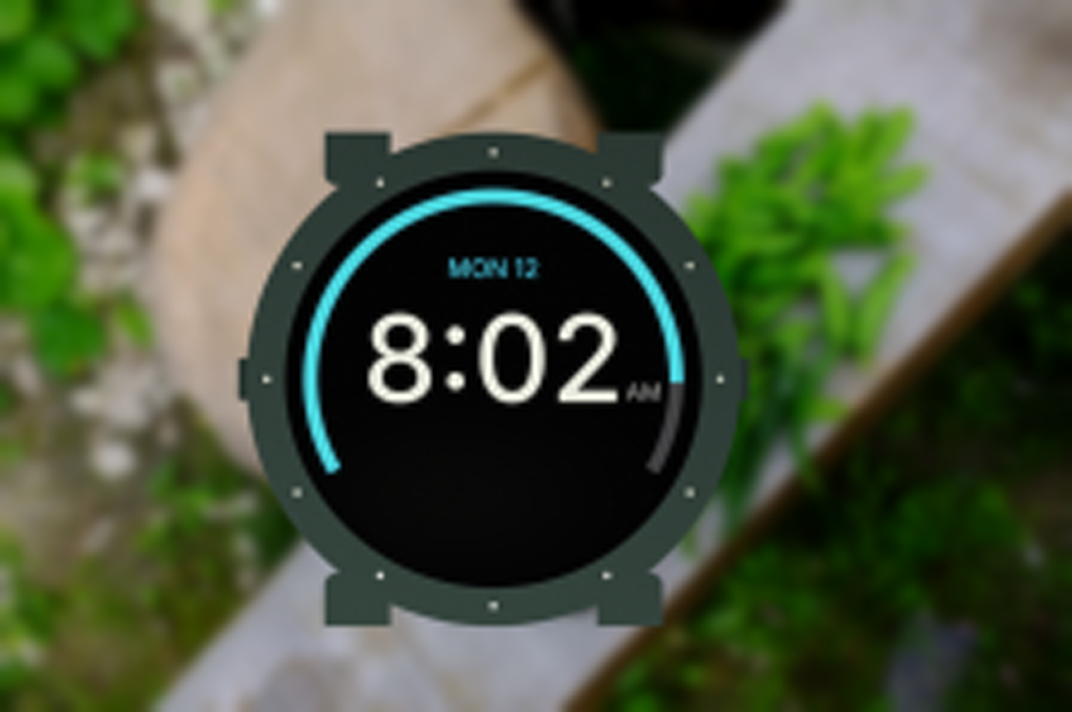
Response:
{"hour": 8, "minute": 2}
